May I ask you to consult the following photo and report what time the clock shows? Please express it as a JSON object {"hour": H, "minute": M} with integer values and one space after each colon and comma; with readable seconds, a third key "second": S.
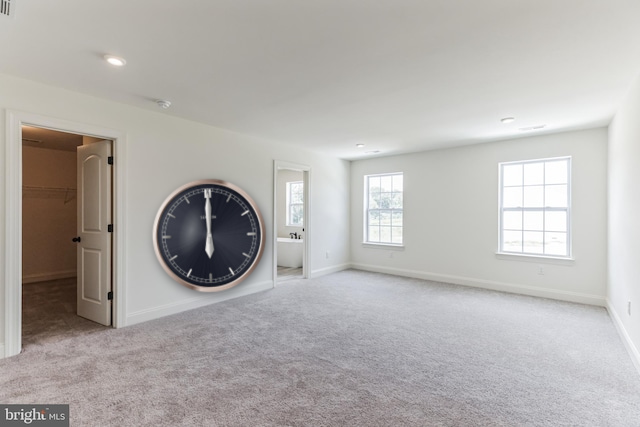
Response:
{"hour": 6, "minute": 0}
